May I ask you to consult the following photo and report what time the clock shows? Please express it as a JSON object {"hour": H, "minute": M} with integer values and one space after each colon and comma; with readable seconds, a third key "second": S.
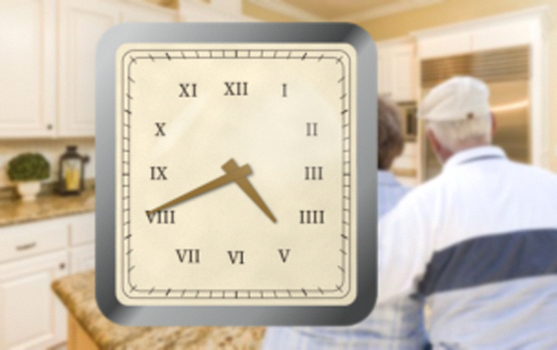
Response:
{"hour": 4, "minute": 41}
